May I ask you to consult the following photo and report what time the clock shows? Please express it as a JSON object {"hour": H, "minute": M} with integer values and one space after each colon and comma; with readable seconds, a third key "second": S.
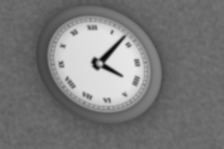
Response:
{"hour": 4, "minute": 8}
